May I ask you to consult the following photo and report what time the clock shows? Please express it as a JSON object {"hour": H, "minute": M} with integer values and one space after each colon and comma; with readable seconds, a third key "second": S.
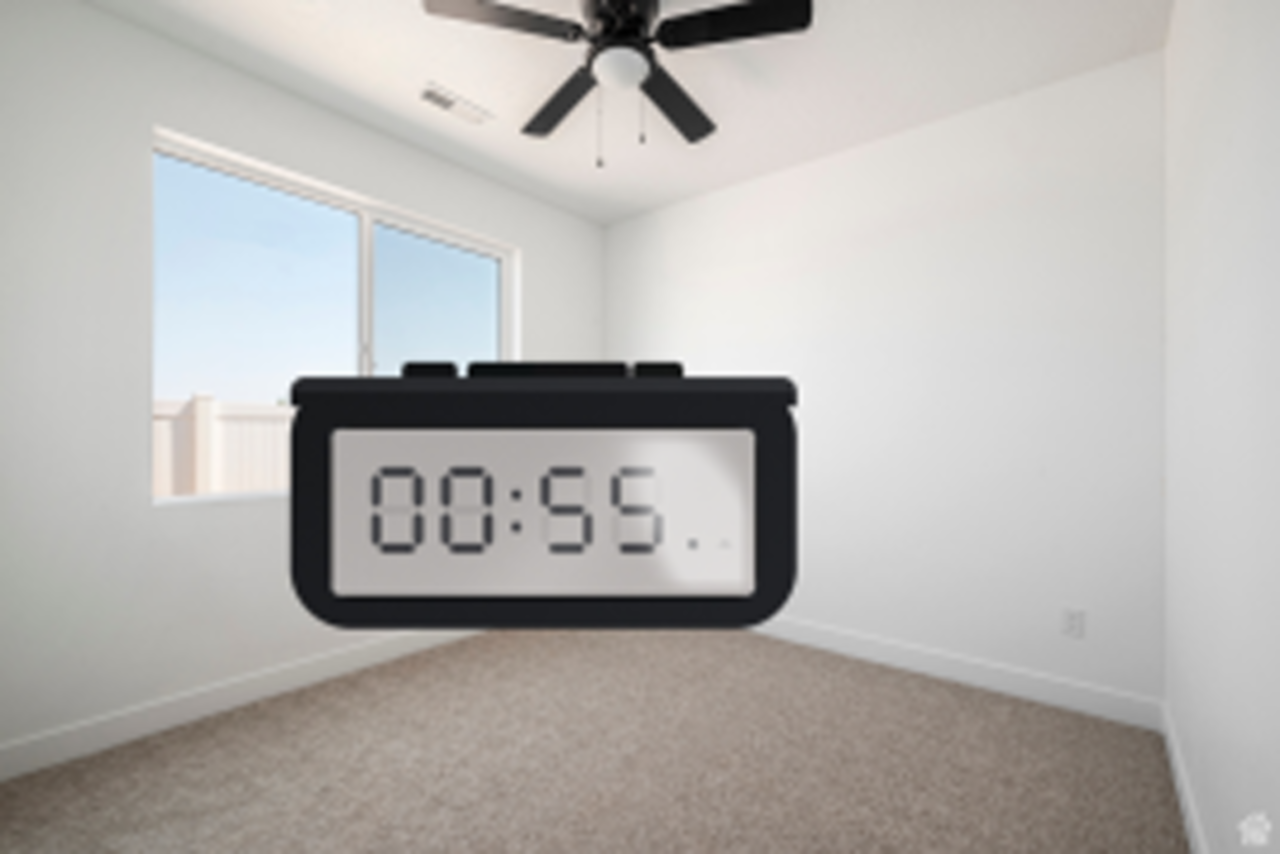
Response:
{"hour": 0, "minute": 55}
